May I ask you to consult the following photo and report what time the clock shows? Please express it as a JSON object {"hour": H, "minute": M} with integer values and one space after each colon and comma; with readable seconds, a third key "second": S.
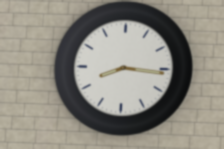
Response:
{"hour": 8, "minute": 16}
